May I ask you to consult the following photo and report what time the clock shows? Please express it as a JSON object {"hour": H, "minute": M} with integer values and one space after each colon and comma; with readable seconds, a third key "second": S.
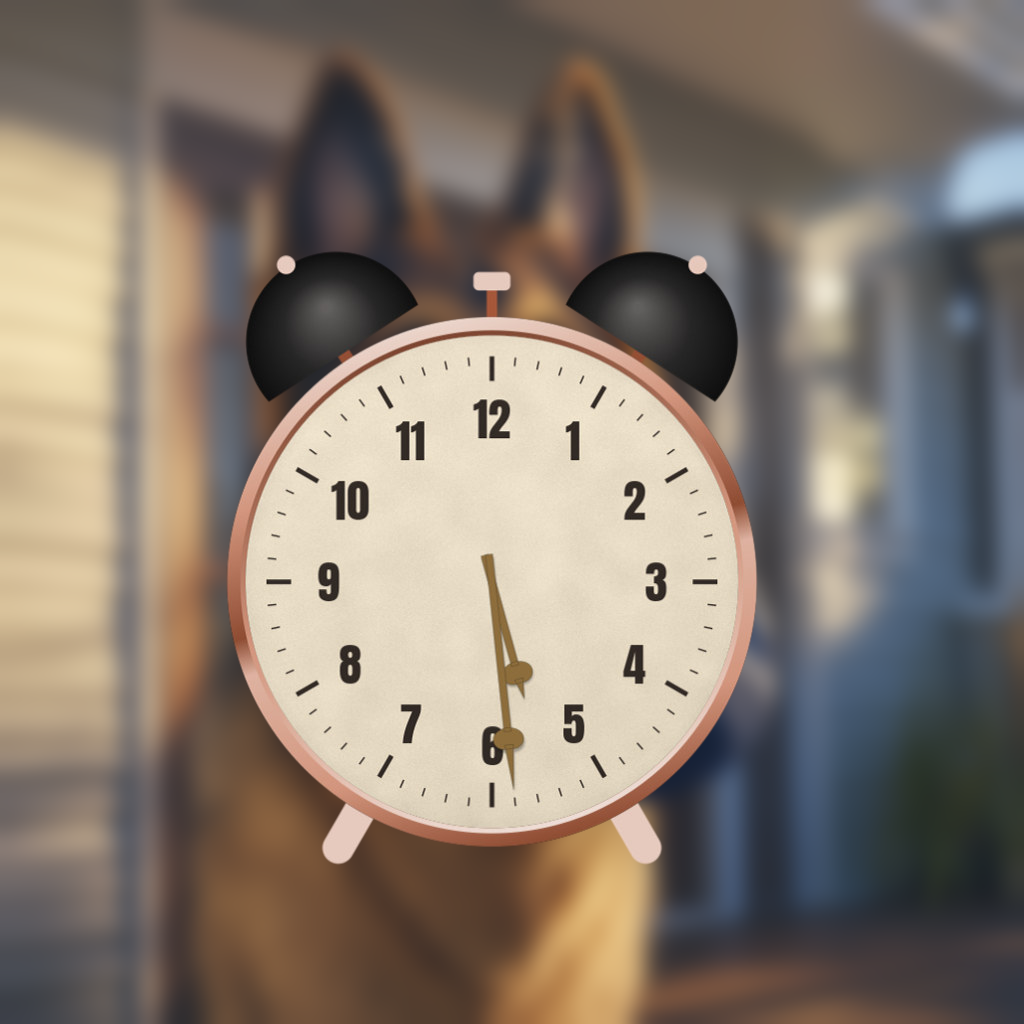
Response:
{"hour": 5, "minute": 29}
